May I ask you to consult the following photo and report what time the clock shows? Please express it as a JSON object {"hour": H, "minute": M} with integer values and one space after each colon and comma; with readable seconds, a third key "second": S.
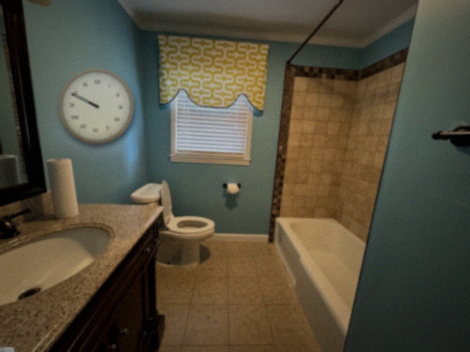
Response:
{"hour": 9, "minute": 49}
